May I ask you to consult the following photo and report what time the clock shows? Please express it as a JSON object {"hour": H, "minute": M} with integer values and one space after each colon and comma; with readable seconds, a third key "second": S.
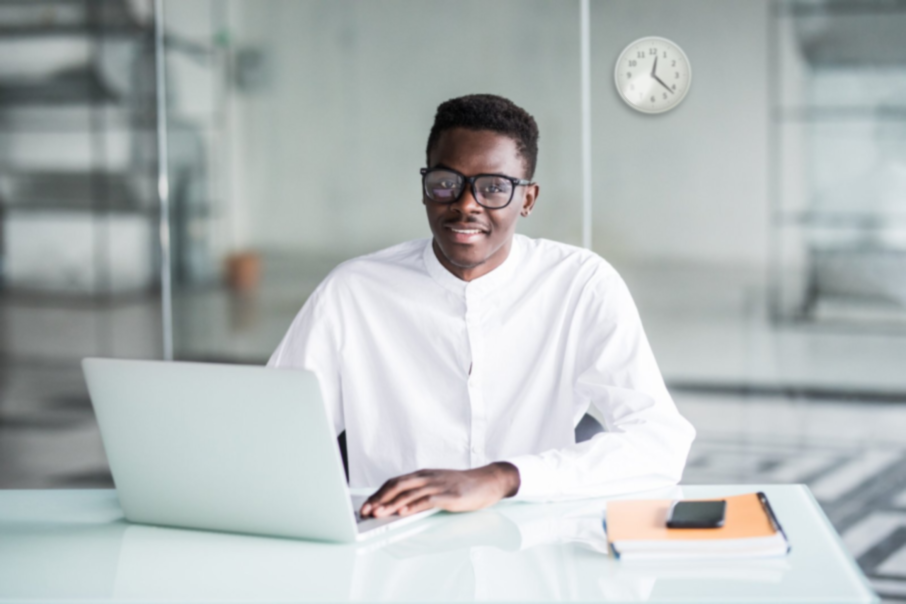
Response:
{"hour": 12, "minute": 22}
